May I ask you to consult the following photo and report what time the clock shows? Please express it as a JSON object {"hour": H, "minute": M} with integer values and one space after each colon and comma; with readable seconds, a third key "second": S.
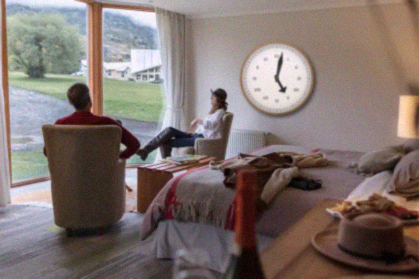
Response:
{"hour": 5, "minute": 2}
